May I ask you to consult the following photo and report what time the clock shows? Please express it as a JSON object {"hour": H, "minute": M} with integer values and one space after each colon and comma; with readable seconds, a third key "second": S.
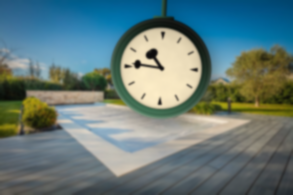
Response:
{"hour": 10, "minute": 46}
